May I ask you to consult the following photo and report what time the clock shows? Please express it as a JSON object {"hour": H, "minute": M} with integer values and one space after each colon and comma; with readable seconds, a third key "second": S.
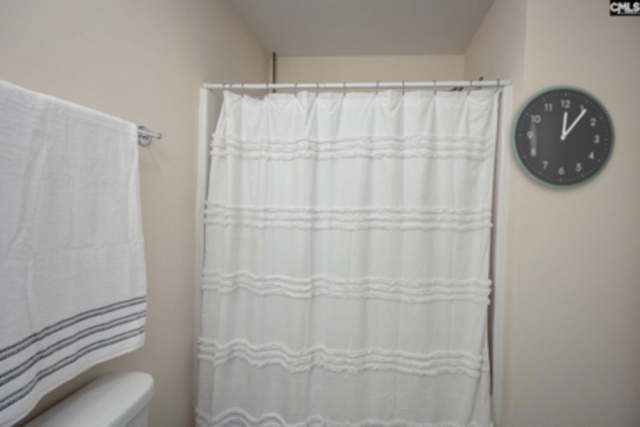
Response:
{"hour": 12, "minute": 6}
